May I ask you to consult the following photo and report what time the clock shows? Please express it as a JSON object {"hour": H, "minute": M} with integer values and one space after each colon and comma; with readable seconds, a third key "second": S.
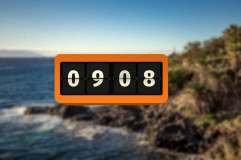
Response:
{"hour": 9, "minute": 8}
